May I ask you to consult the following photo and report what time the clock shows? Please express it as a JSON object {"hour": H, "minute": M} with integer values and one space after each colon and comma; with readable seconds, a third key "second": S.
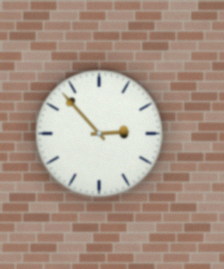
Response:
{"hour": 2, "minute": 53}
